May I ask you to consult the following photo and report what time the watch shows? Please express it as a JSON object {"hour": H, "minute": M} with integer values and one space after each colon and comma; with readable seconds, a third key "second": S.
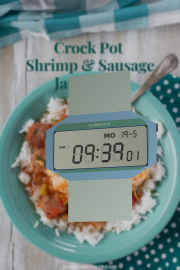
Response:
{"hour": 9, "minute": 39, "second": 1}
